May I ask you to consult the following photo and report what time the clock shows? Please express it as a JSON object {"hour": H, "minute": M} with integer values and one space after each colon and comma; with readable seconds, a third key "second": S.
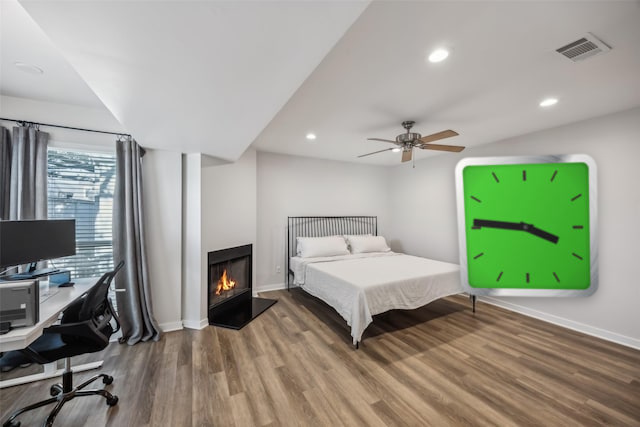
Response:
{"hour": 3, "minute": 46}
